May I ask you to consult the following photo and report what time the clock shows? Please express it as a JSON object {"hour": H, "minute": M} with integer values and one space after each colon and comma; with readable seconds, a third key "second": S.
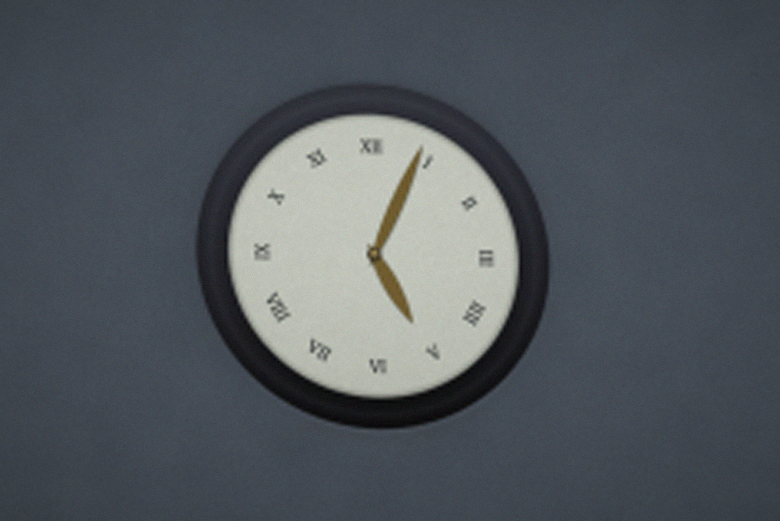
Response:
{"hour": 5, "minute": 4}
